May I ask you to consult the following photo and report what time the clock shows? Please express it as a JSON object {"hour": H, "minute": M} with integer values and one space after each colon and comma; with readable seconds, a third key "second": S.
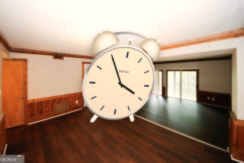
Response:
{"hour": 3, "minute": 55}
